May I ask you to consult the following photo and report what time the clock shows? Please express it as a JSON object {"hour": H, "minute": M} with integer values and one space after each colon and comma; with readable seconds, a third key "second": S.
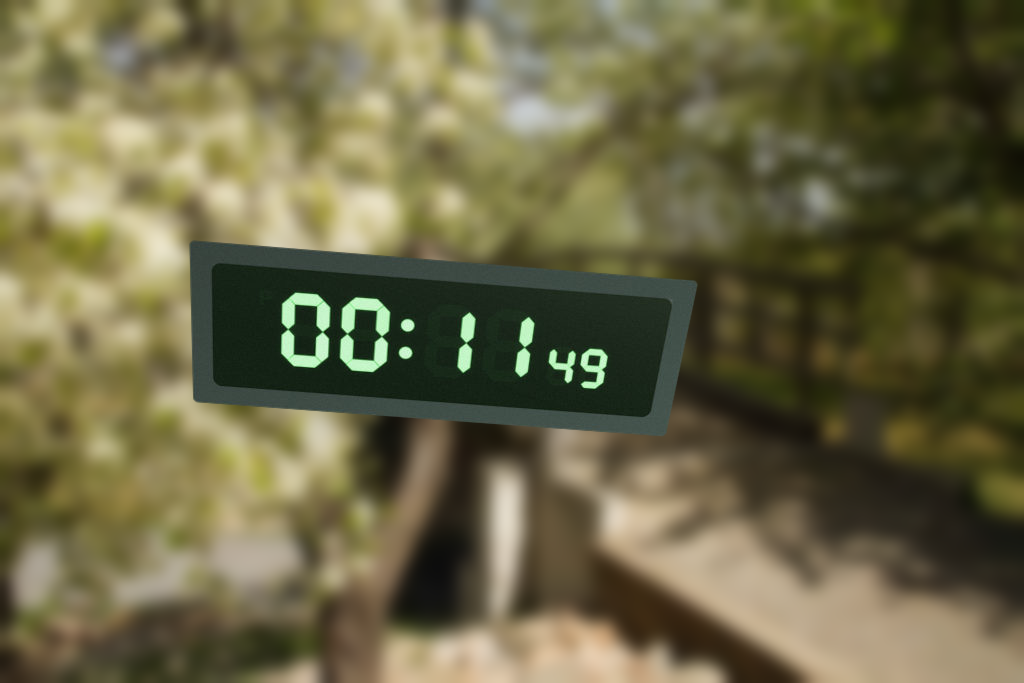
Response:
{"hour": 0, "minute": 11, "second": 49}
